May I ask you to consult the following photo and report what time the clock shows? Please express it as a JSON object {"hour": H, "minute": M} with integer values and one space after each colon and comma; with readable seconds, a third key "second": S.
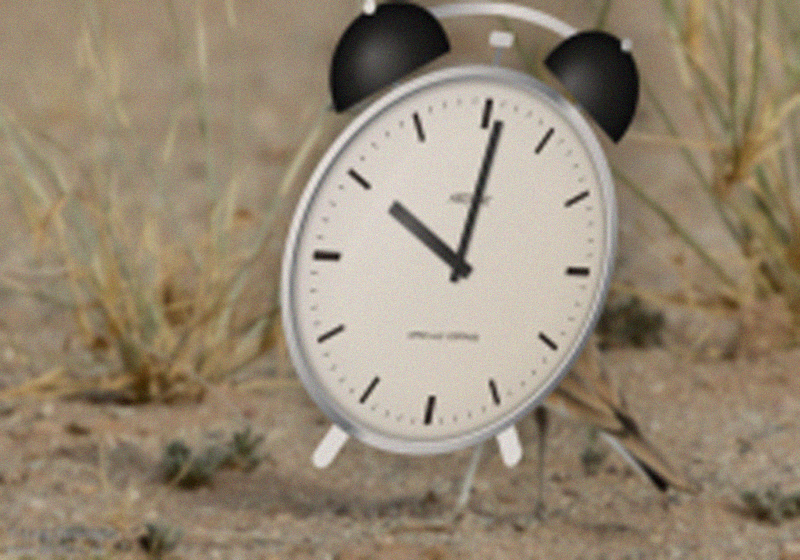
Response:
{"hour": 10, "minute": 1}
